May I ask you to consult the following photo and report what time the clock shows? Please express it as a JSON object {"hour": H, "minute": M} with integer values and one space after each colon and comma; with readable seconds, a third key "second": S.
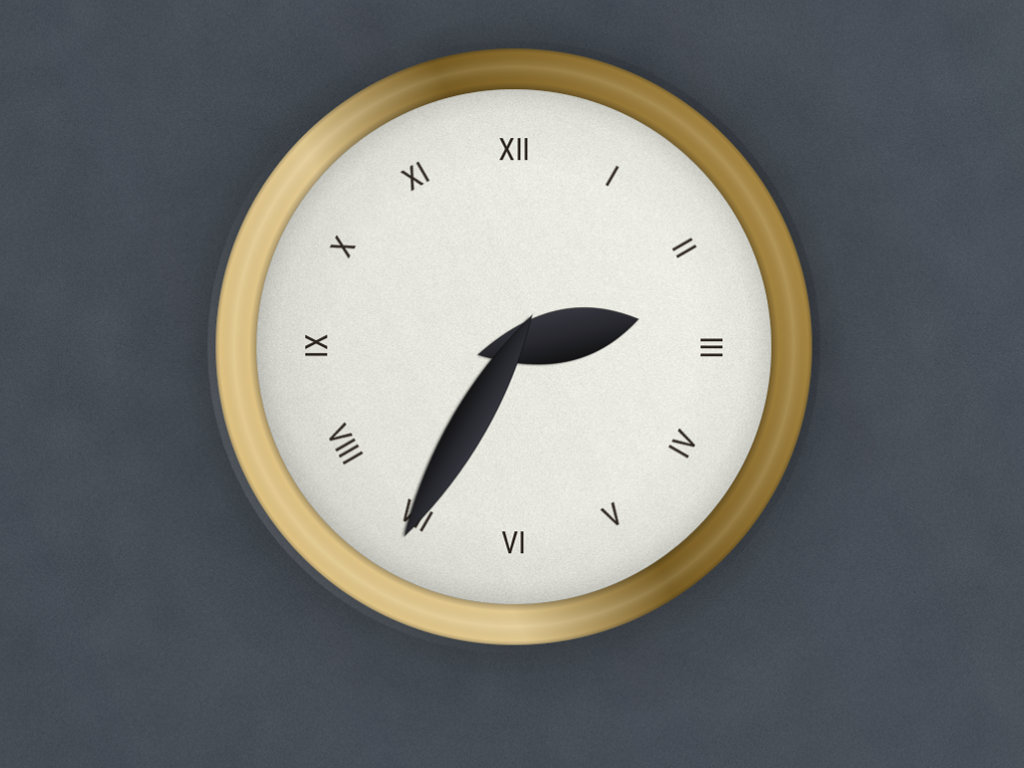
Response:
{"hour": 2, "minute": 35}
